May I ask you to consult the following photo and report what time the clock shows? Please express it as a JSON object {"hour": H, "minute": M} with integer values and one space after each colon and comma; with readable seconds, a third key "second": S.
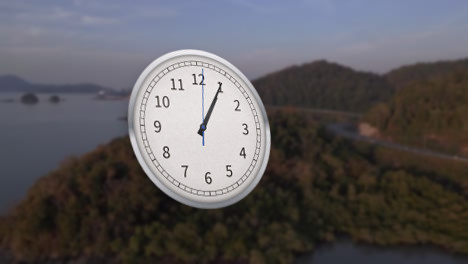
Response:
{"hour": 1, "minute": 5, "second": 1}
